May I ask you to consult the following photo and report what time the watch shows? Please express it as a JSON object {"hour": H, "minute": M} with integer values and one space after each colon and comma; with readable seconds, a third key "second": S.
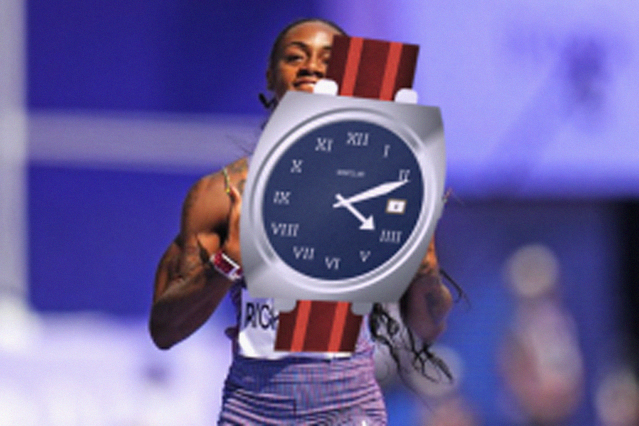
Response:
{"hour": 4, "minute": 11}
